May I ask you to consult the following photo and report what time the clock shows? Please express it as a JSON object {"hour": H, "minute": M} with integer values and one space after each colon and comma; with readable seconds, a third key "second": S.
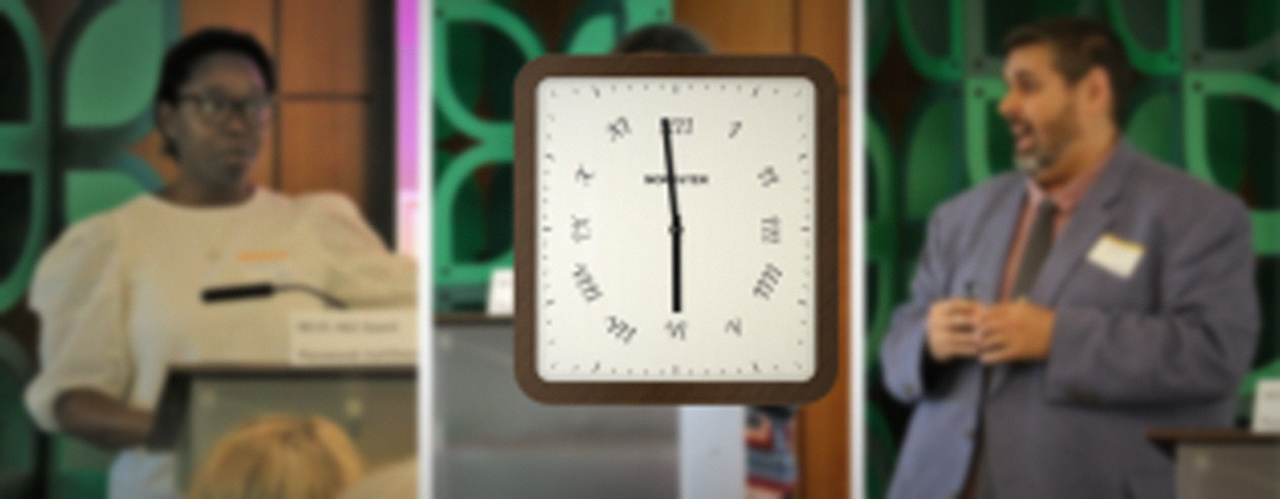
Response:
{"hour": 5, "minute": 59}
